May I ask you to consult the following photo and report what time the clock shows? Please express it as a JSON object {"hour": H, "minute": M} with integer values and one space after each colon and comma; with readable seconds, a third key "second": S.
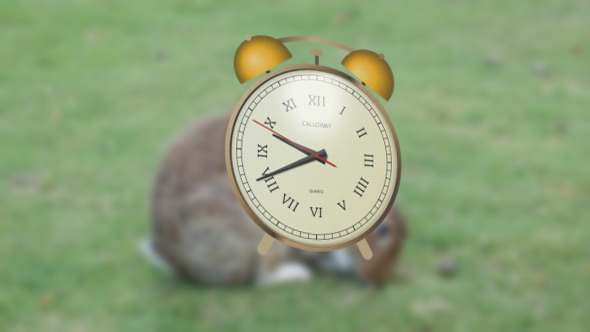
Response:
{"hour": 9, "minute": 40, "second": 49}
